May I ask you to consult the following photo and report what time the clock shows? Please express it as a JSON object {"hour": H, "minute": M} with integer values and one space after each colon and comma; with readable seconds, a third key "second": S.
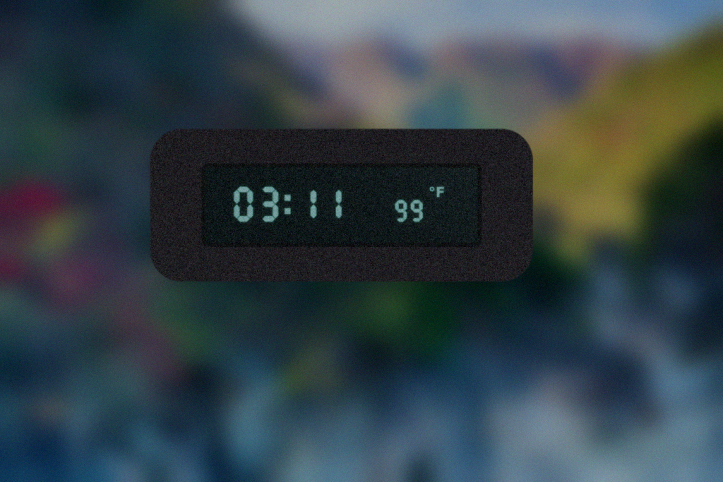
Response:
{"hour": 3, "minute": 11}
